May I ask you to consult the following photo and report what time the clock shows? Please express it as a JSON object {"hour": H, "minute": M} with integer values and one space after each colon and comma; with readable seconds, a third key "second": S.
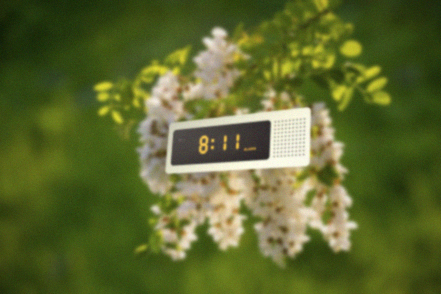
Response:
{"hour": 8, "minute": 11}
